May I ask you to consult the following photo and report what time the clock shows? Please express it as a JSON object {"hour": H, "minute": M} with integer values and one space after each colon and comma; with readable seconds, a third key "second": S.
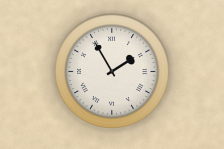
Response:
{"hour": 1, "minute": 55}
